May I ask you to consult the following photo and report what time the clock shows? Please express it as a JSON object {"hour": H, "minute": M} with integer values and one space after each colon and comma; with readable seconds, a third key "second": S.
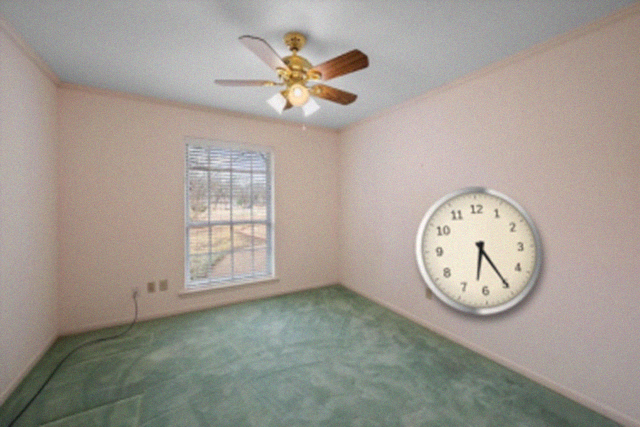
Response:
{"hour": 6, "minute": 25}
